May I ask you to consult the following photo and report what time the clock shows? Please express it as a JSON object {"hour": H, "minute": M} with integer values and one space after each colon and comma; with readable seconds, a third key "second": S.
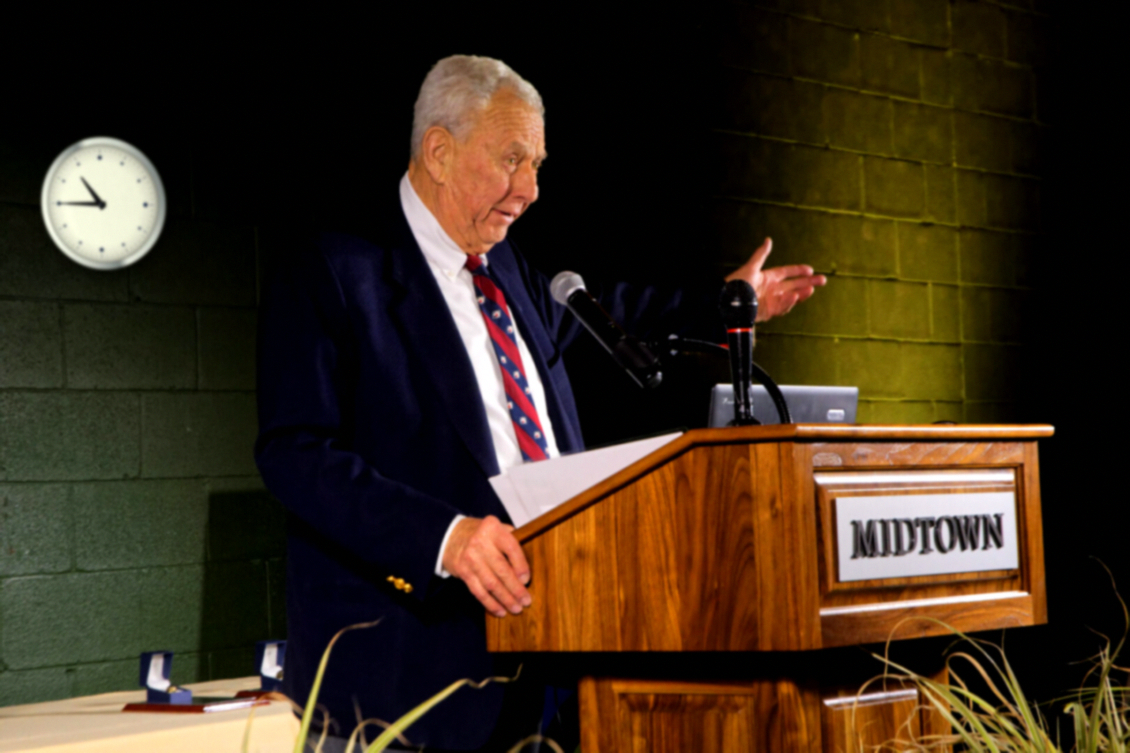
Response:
{"hour": 10, "minute": 45}
